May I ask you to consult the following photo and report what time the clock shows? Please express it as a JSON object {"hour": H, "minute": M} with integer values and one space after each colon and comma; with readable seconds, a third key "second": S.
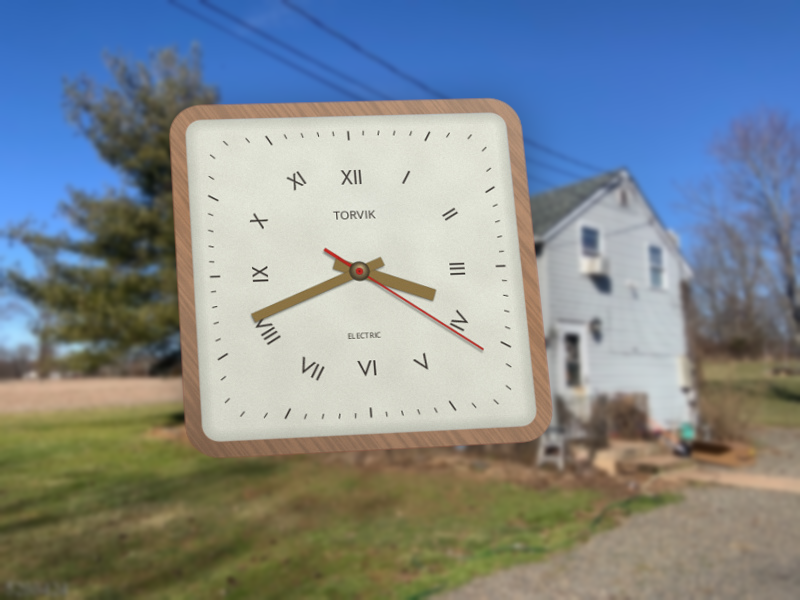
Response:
{"hour": 3, "minute": 41, "second": 21}
